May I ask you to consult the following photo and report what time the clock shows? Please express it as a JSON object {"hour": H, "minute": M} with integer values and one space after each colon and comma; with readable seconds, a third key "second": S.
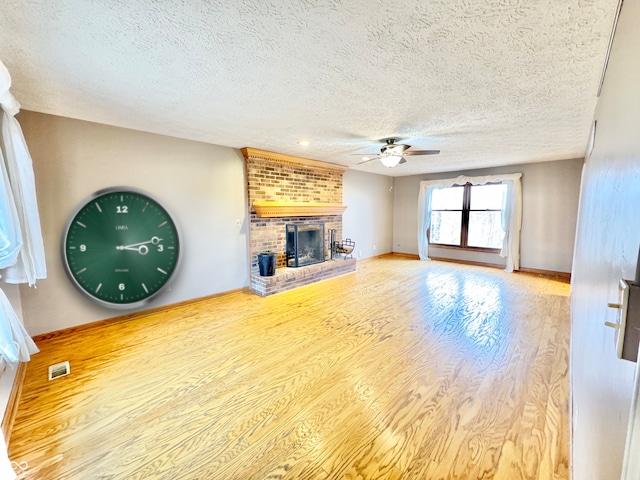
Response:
{"hour": 3, "minute": 13}
